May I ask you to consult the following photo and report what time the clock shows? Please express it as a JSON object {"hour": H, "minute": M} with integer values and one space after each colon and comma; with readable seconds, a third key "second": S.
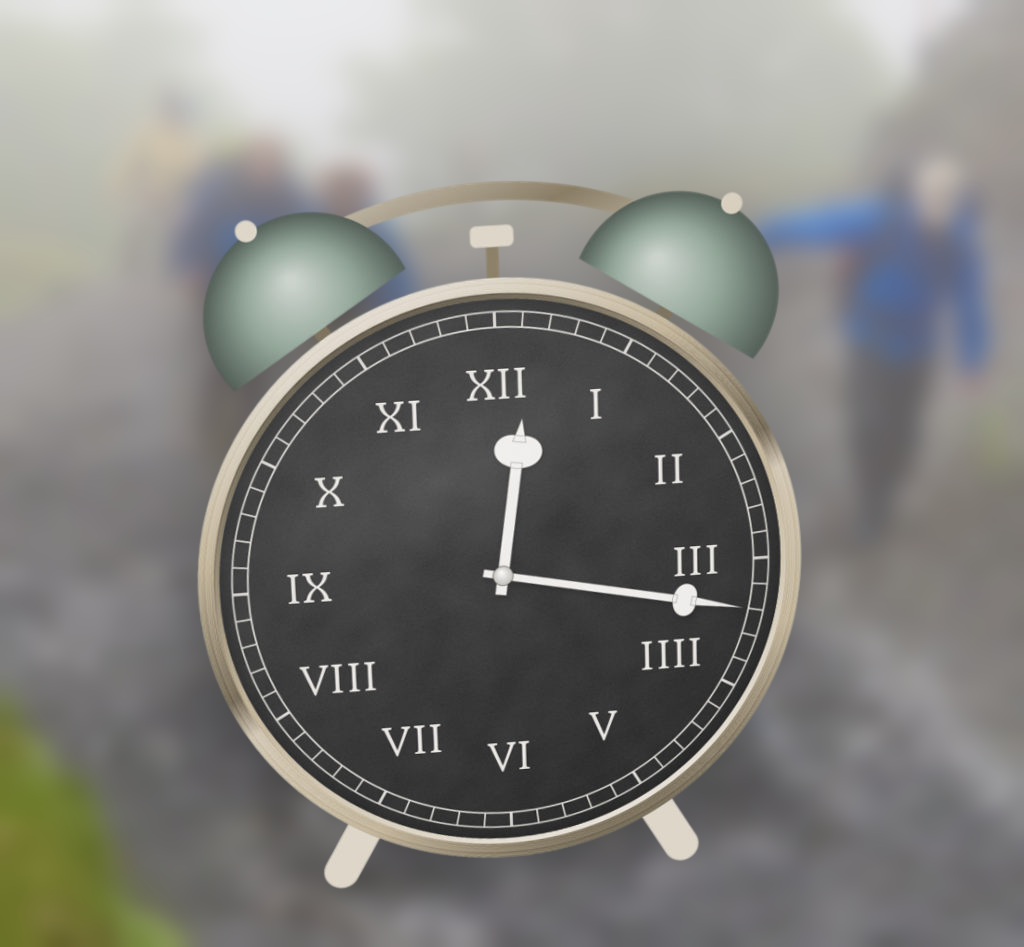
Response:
{"hour": 12, "minute": 17}
